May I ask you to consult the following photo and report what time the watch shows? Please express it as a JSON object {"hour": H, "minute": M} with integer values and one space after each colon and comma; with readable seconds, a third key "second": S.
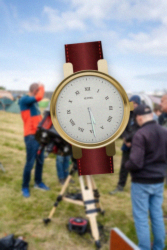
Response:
{"hour": 5, "minute": 29}
